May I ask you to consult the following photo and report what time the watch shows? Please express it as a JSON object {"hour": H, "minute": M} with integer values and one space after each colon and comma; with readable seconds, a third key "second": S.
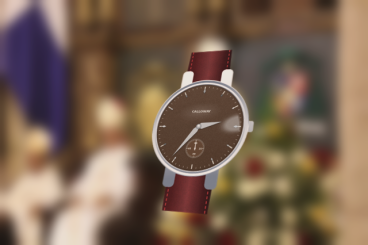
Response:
{"hour": 2, "minute": 36}
